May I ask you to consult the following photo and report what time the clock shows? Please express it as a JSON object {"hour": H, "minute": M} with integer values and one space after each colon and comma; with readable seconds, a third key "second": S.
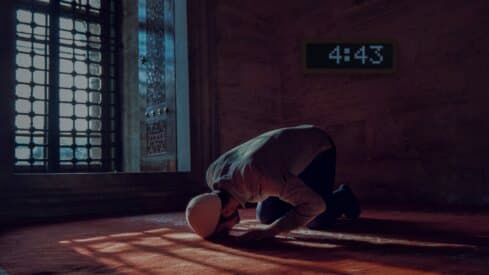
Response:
{"hour": 4, "minute": 43}
